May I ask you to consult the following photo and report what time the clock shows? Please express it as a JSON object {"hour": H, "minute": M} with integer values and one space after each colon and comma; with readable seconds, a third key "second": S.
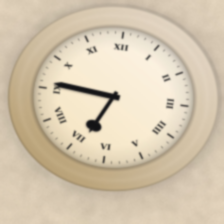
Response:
{"hour": 6, "minute": 46}
